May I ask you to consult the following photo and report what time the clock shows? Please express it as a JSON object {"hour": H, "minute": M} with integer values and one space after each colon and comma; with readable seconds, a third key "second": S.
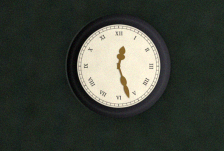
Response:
{"hour": 12, "minute": 27}
